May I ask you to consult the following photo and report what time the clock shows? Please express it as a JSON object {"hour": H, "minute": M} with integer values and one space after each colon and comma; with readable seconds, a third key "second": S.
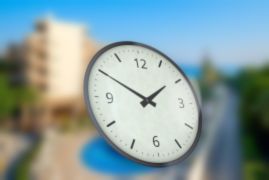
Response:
{"hour": 1, "minute": 50}
